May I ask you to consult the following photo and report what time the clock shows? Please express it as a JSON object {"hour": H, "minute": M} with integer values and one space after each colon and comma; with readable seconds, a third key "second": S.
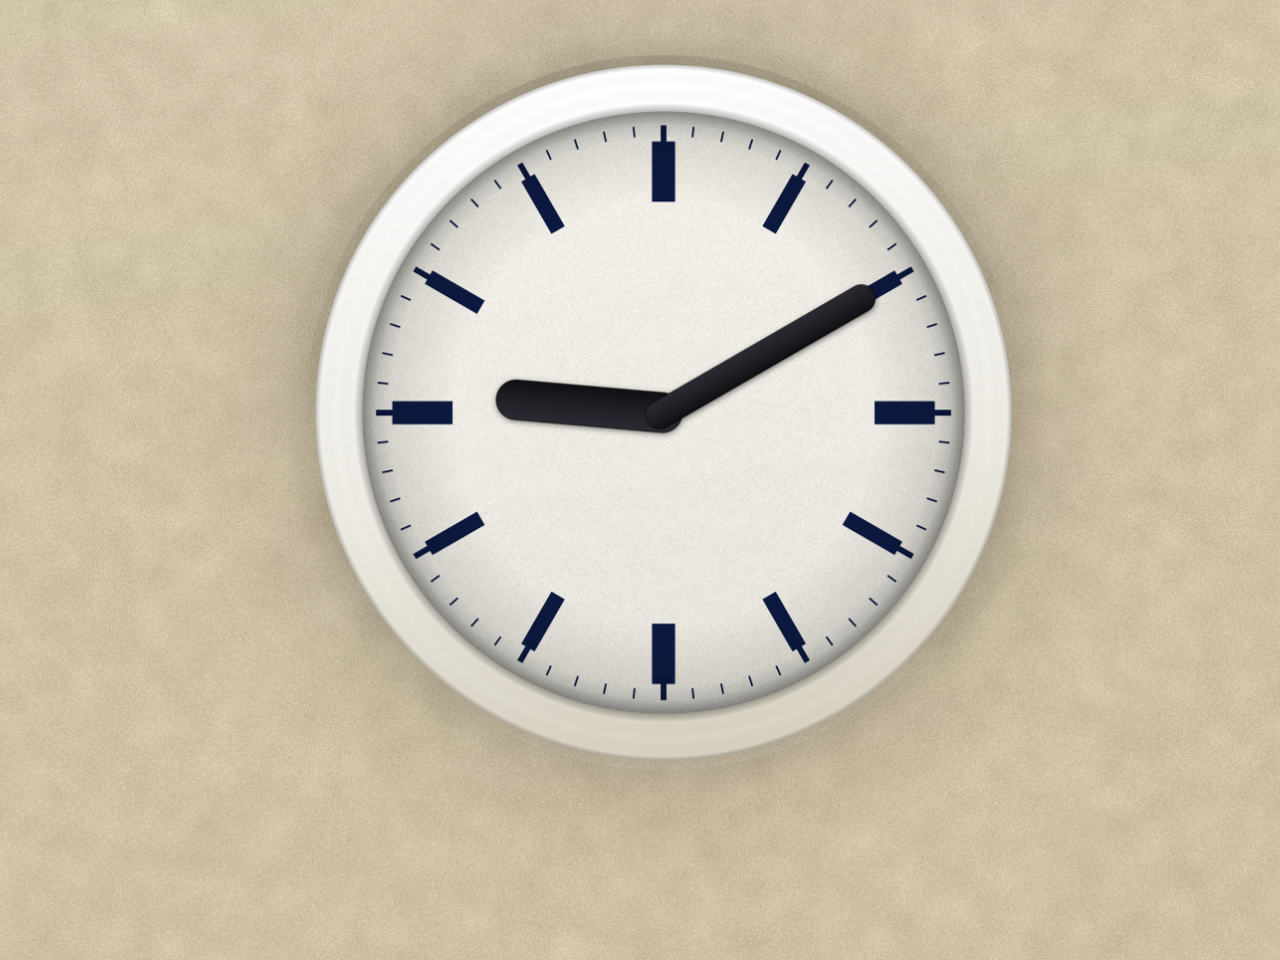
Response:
{"hour": 9, "minute": 10}
